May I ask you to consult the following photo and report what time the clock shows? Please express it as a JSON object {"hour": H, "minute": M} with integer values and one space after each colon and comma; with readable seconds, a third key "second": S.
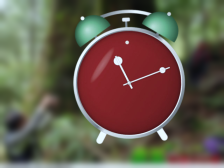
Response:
{"hour": 11, "minute": 12}
